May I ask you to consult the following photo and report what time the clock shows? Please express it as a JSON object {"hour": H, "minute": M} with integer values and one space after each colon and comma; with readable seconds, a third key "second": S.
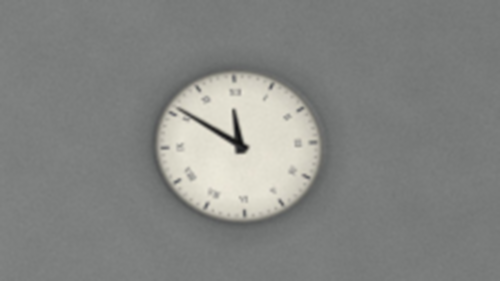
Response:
{"hour": 11, "minute": 51}
